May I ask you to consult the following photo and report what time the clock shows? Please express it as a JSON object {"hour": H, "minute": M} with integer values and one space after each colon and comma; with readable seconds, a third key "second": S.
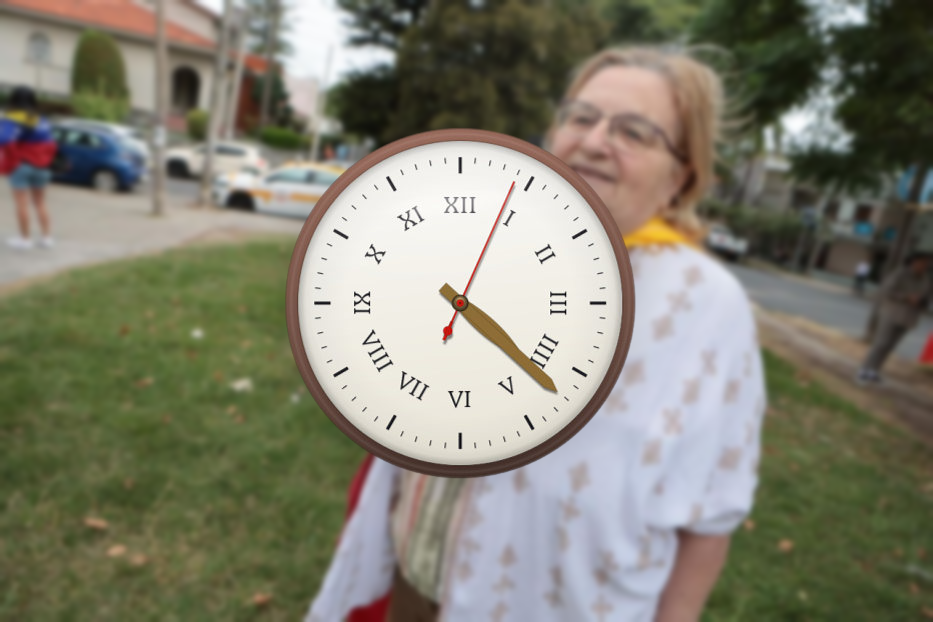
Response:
{"hour": 4, "minute": 22, "second": 4}
